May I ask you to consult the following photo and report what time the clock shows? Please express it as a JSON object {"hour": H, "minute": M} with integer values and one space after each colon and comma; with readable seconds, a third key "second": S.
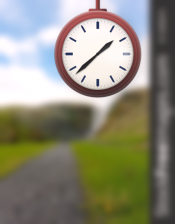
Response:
{"hour": 1, "minute": 38}
